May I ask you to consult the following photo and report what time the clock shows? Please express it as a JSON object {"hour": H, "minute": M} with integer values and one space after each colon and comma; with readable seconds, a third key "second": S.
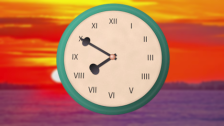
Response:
{"hour": 7, "minute": 50}
